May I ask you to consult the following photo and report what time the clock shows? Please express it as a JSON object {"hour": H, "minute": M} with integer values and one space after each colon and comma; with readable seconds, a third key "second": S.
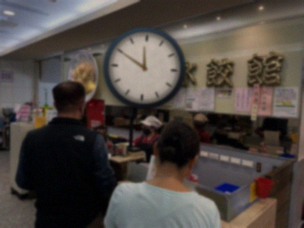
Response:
{"hour": 11, "minute": 50}
